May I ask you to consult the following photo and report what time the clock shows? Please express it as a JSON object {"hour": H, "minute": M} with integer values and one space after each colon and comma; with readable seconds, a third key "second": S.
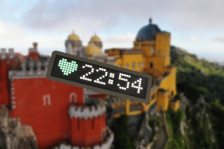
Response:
{"hour": 22, "minute": 54}
